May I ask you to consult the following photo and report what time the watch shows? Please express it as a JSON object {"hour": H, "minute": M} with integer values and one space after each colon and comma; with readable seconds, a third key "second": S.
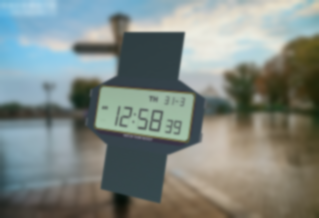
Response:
{"hour": 12, "minute": 58, "second": 39}
